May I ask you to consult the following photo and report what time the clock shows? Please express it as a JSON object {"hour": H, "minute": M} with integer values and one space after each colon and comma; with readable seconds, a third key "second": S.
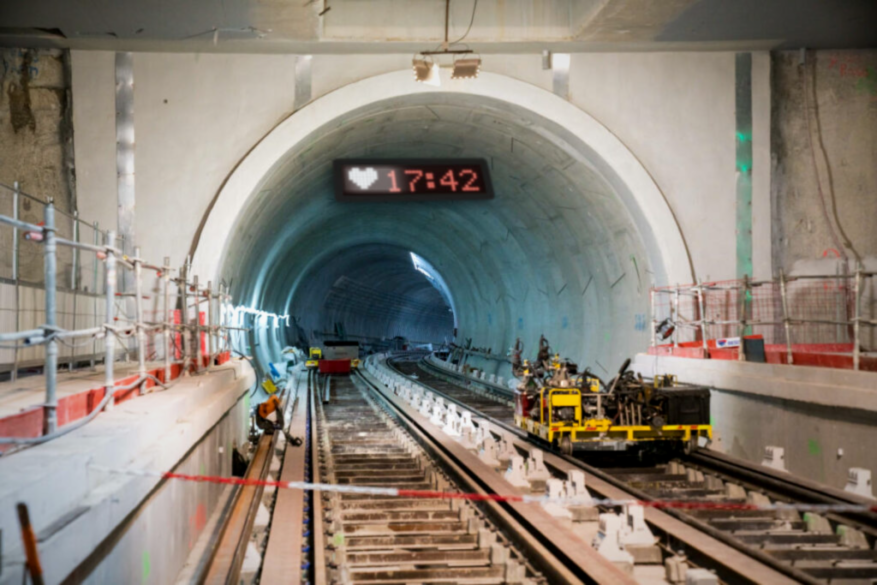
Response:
{"hour": 17, "minute": 42}
